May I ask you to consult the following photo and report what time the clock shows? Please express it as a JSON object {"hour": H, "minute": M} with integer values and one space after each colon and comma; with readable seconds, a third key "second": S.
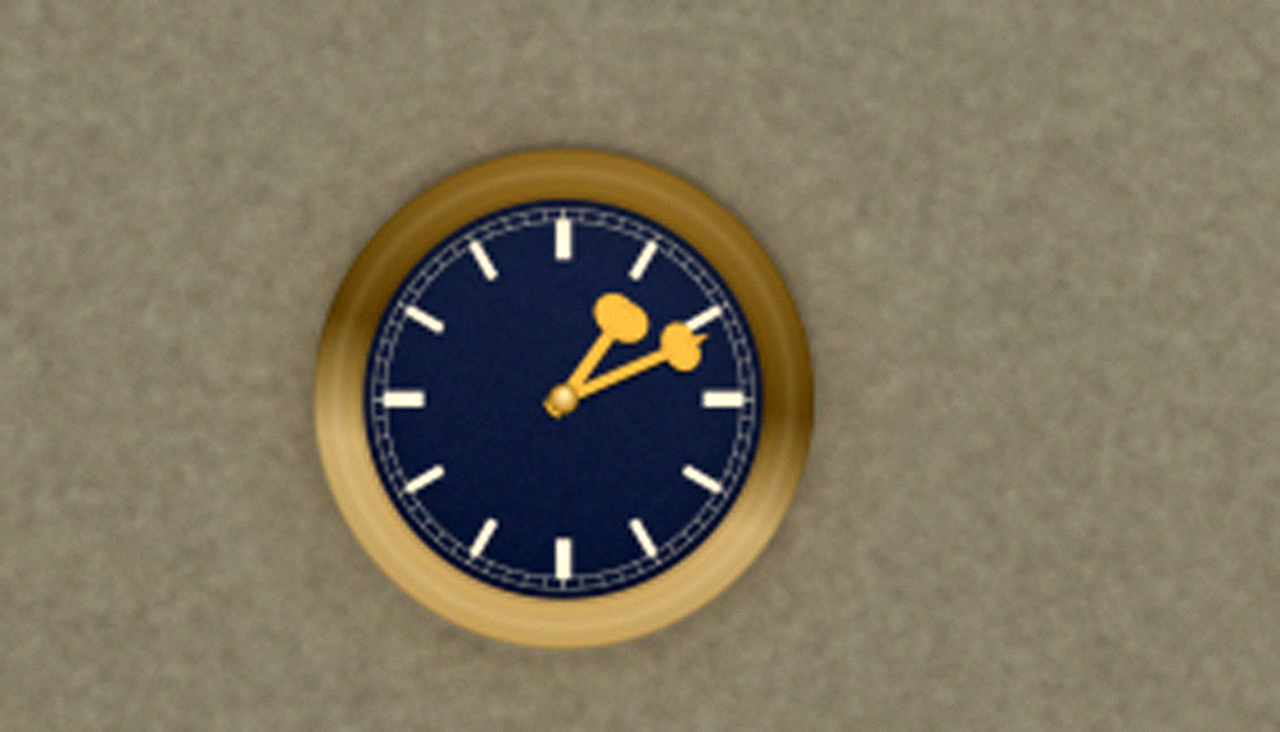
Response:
{"hour": 1, "minute": 11}
